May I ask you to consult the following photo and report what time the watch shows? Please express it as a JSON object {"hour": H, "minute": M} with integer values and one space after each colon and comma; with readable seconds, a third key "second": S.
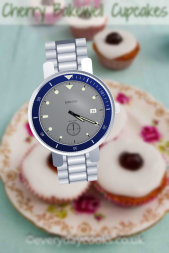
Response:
{"hour": 4, "minute": 20}
